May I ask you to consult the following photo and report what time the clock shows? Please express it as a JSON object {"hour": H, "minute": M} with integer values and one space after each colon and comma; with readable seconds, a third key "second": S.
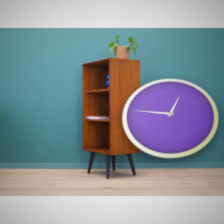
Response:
{"hour": 12, "minute": 46}
